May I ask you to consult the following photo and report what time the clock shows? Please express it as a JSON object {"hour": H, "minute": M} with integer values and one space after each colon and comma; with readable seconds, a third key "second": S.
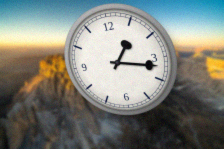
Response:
{"hour": 1, "minute": 17}
